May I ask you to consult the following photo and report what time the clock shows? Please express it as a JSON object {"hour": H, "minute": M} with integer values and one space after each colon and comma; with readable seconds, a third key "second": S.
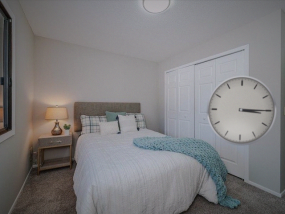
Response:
{"hour": 3, "minute": 15}
